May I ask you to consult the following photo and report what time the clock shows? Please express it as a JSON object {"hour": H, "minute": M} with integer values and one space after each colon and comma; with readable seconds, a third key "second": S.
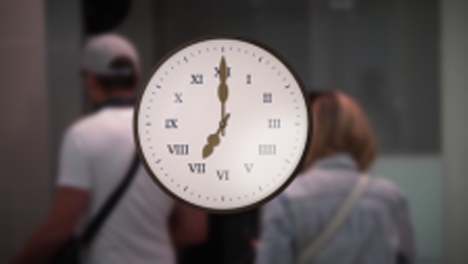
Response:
{"hour": 7, "minute": 0}
